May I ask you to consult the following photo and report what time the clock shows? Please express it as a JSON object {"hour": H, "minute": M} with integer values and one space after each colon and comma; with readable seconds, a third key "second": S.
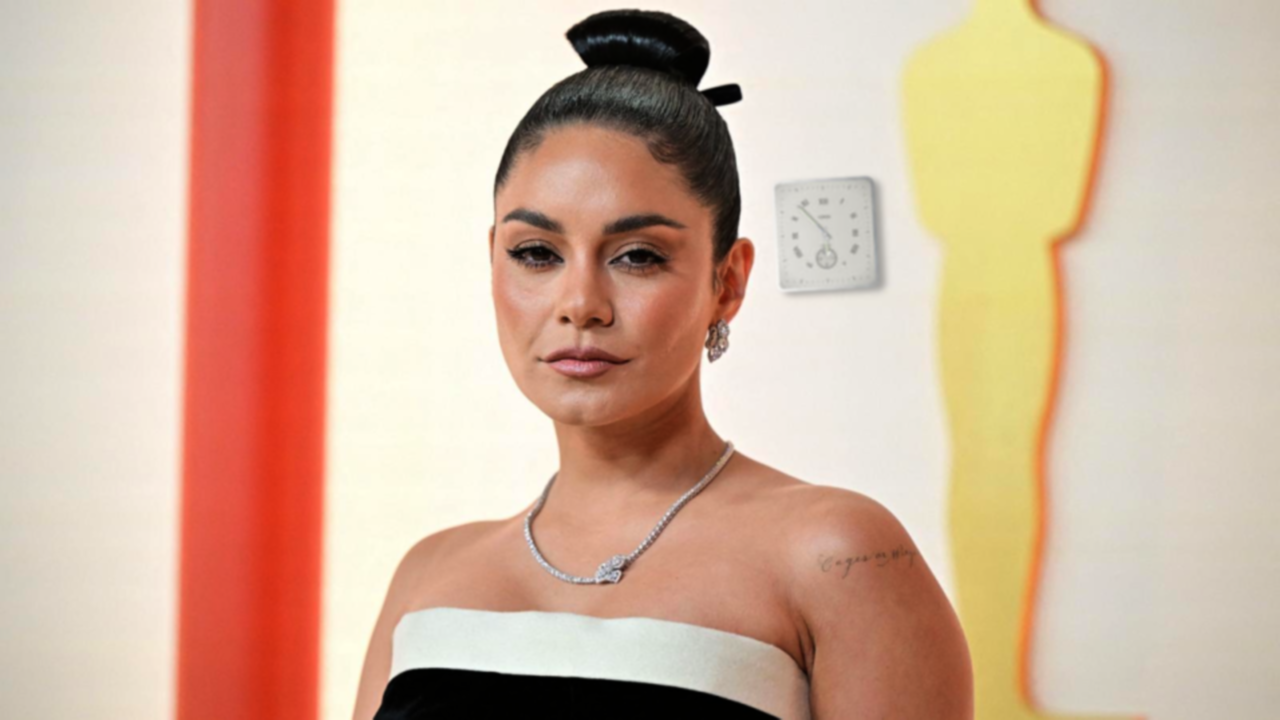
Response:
{"hour": 5, "minute": 53}
